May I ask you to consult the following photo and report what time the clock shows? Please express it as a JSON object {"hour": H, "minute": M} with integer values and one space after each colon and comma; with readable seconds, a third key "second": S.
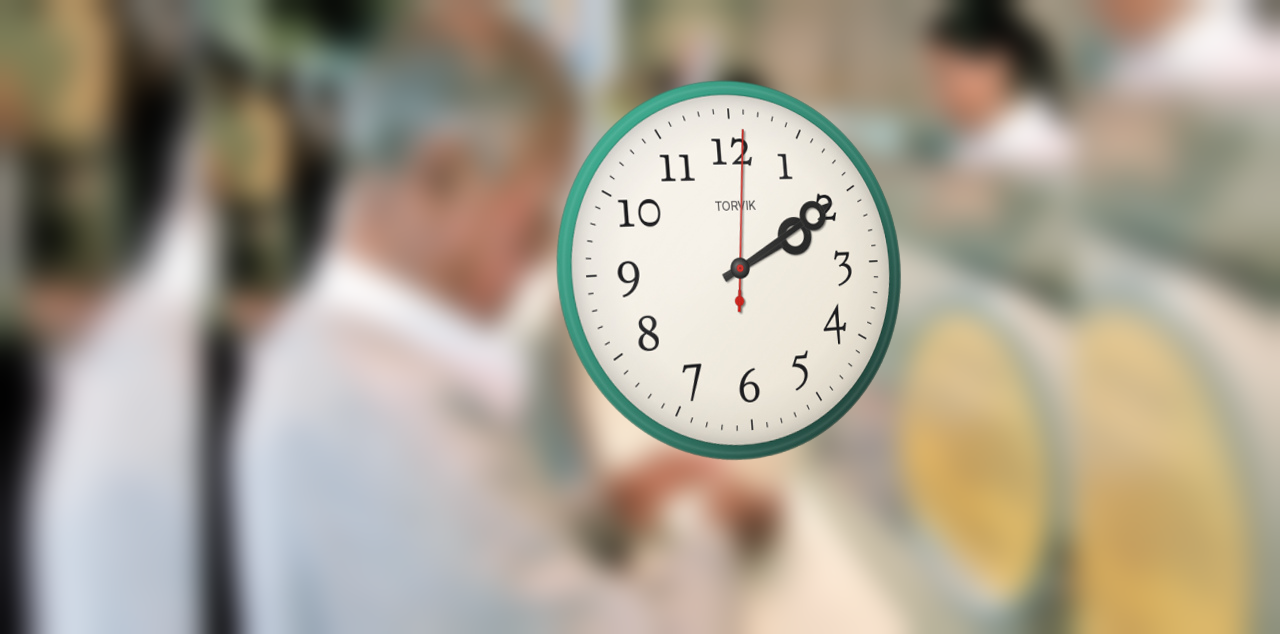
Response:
{"hour": 2, "minute": 10, "second": 1}
